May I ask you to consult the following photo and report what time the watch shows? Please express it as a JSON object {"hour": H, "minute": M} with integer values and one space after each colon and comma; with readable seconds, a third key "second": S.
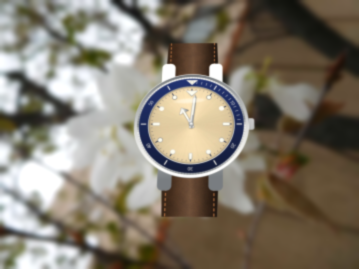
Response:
{"hour": 11, "minute": 1}
